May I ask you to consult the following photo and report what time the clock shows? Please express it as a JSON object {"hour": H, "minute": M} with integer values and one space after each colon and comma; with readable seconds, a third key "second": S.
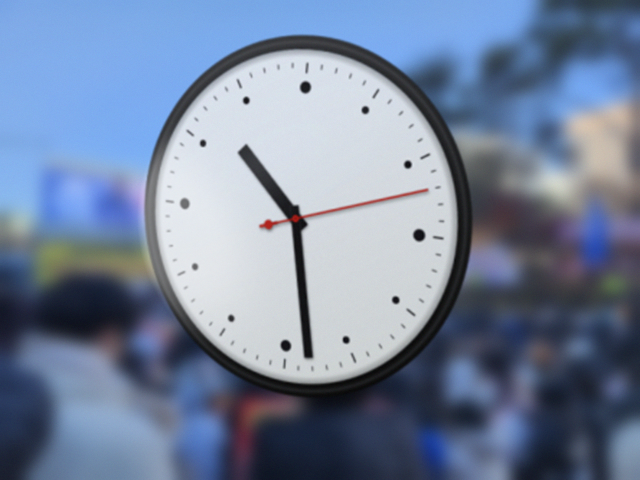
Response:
{"hour": 10, "minute": 28, "second": 12}
